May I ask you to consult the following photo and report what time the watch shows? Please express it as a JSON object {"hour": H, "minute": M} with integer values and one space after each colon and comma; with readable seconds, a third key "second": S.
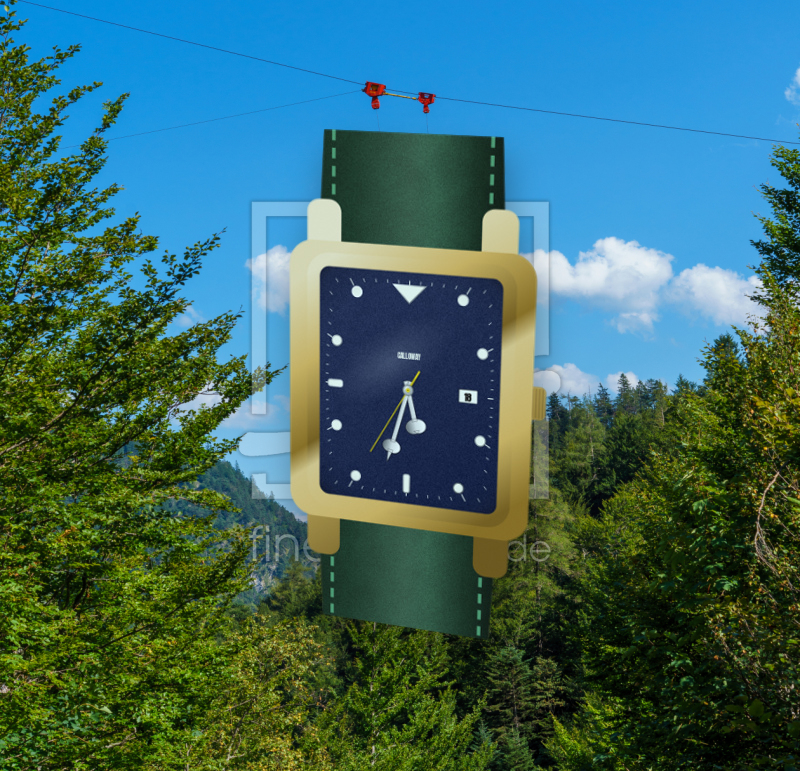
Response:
{"hour": 5, "minute": 32, "second": 35}
